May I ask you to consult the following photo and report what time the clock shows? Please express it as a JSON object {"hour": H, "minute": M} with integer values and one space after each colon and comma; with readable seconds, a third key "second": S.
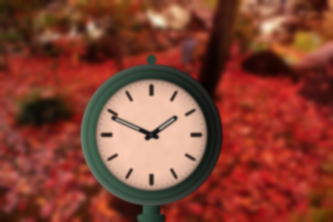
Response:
{"hour": 1, "minute": 49}
